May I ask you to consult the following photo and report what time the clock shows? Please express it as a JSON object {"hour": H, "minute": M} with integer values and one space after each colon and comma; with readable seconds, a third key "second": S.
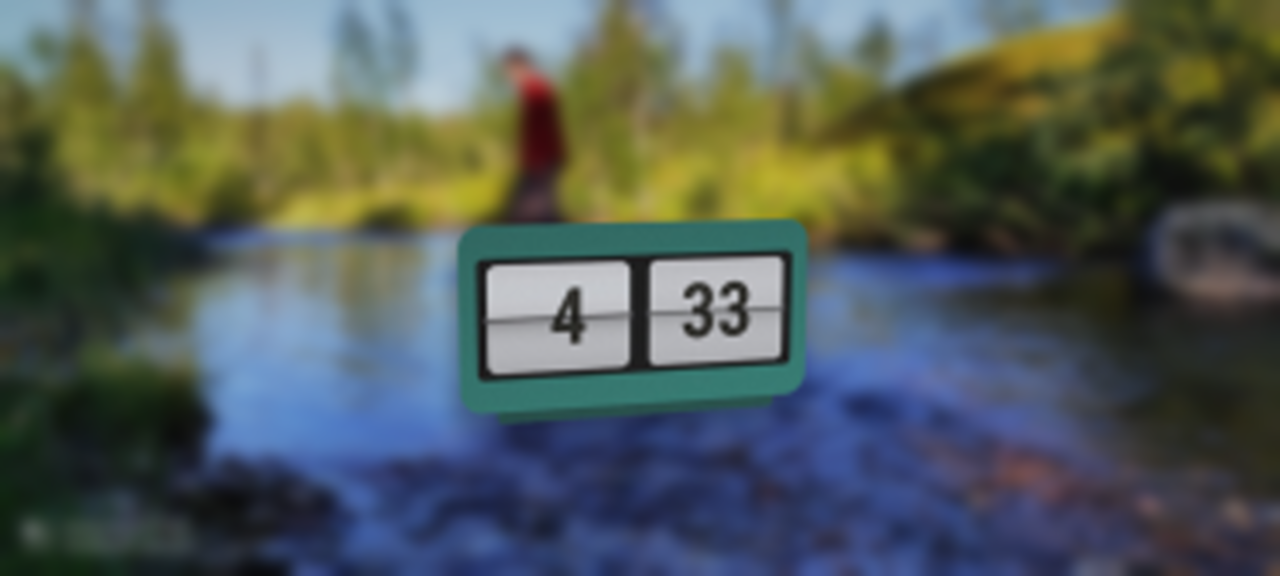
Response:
{"hour": 4, "minute": 33}
